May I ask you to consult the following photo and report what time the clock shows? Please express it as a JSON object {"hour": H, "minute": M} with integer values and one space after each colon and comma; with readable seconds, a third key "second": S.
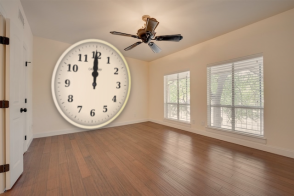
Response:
{"hour": 12, "minute": 0}
